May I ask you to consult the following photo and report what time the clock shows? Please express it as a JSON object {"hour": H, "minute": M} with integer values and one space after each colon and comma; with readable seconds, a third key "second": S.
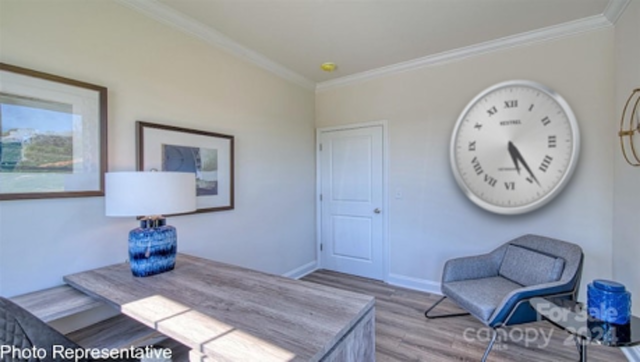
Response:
{"hour": 5, "minute": 24}
